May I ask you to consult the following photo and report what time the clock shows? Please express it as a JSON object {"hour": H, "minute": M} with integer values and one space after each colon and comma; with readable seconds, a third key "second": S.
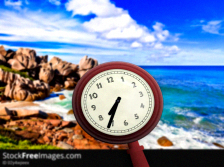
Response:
{"hour": 7, "minute": 36}
